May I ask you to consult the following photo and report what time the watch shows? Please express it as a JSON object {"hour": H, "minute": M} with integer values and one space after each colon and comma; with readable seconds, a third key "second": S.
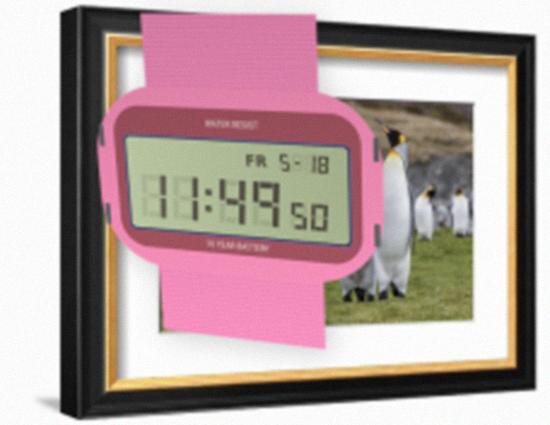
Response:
{"hour": 11, "minute": 49, "second": 50}
